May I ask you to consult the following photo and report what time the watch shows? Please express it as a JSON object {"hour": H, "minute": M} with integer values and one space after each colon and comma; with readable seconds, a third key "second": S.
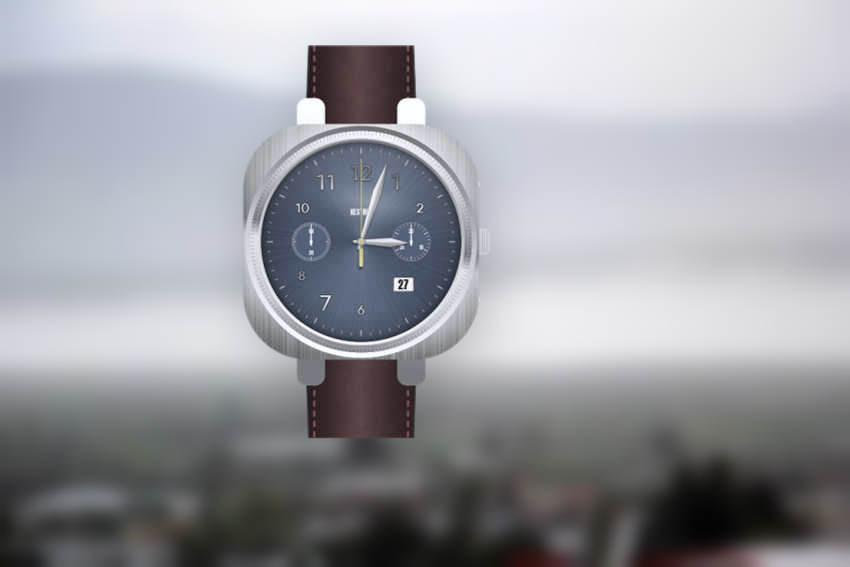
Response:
{"hour": 3, "minute": 3}
